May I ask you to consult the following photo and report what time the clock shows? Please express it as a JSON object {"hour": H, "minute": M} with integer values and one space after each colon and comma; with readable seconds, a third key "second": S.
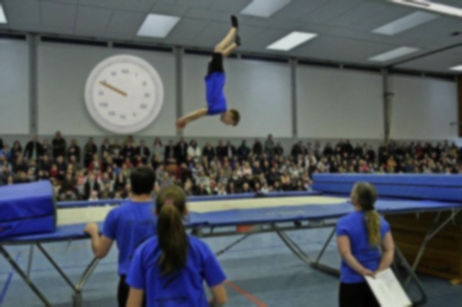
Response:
{"hour": 9, "minute": 49}
